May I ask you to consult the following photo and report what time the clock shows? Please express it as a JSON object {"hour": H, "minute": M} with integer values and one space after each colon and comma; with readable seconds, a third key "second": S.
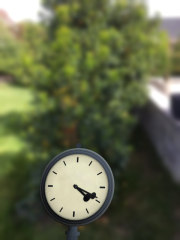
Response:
{"hour": 4, "minute": 19}
